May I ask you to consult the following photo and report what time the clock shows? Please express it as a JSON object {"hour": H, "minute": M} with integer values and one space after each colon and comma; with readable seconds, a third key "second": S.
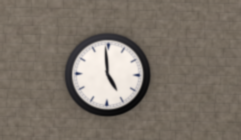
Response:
{"hour": 4, "minute": 59}
